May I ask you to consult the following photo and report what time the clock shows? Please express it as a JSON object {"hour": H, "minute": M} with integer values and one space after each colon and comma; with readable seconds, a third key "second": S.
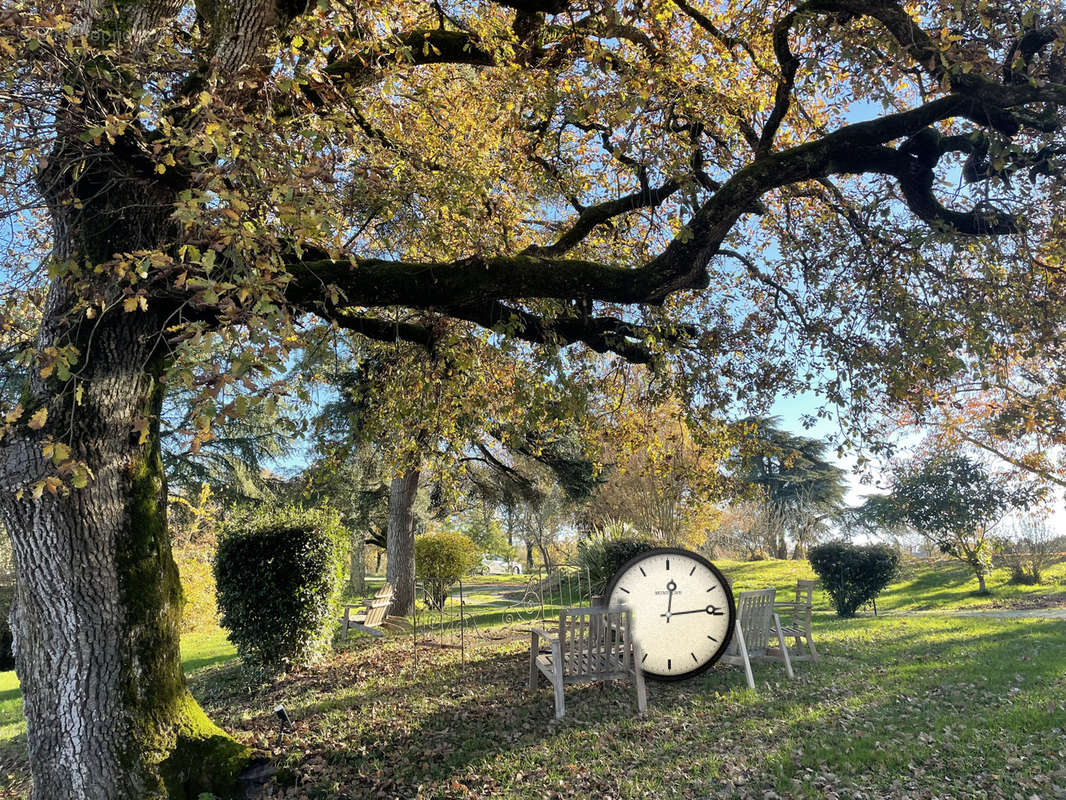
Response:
{"hour": 12, "minute": 14}
